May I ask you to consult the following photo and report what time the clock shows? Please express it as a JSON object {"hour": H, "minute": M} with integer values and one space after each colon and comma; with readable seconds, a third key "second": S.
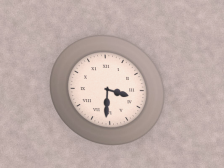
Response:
{"hour": 3, "minute": 31}
